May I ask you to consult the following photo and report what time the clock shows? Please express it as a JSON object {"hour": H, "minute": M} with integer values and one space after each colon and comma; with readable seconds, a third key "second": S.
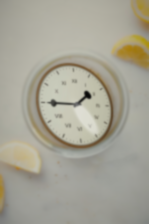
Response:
{"hour": 1, "minute": 45}
